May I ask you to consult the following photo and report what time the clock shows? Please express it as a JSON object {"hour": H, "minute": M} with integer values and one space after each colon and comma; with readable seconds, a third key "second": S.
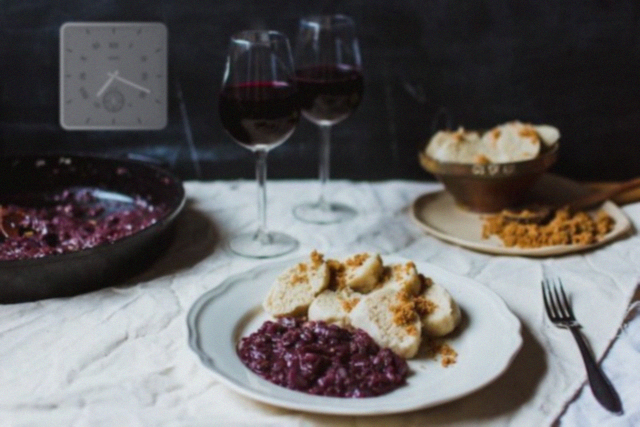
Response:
{"hour": 7, "minute": 19}
